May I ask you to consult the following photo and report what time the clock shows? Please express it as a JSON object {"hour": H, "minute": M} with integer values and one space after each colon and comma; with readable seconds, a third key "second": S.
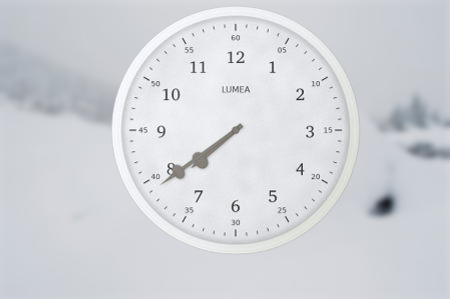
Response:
{"hour": 7, "minute": 39}
